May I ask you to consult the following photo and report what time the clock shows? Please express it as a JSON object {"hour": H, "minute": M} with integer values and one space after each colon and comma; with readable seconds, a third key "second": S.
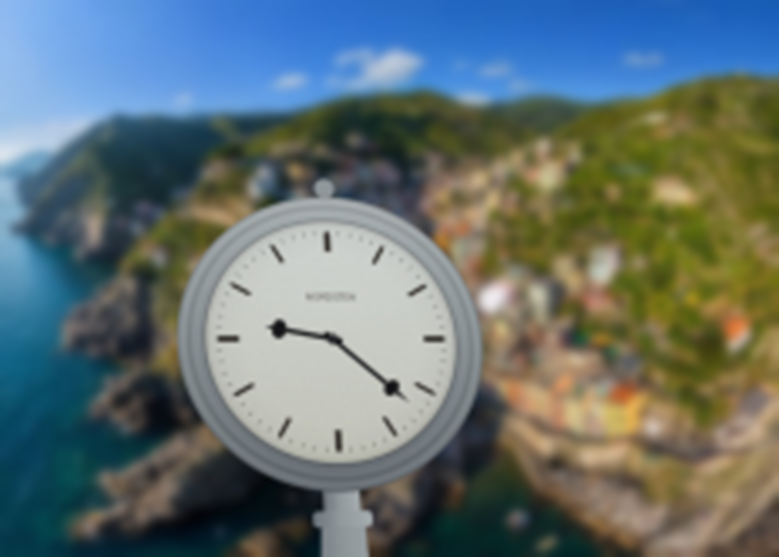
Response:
{"hour": 9, "minute": 22}
